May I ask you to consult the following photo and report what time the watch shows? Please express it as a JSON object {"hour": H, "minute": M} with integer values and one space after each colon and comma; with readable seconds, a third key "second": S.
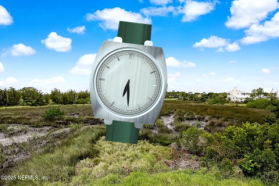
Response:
{"hour": 6, "minute": 29}
